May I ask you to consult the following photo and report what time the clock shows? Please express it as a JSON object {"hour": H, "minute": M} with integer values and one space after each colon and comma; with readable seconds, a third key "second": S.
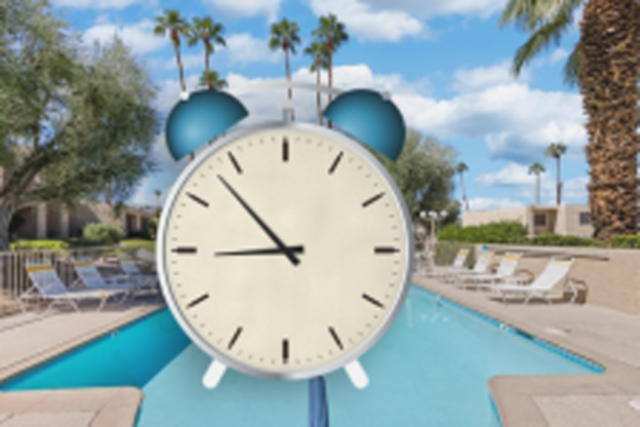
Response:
{"hour": 8, "minute": 53}
